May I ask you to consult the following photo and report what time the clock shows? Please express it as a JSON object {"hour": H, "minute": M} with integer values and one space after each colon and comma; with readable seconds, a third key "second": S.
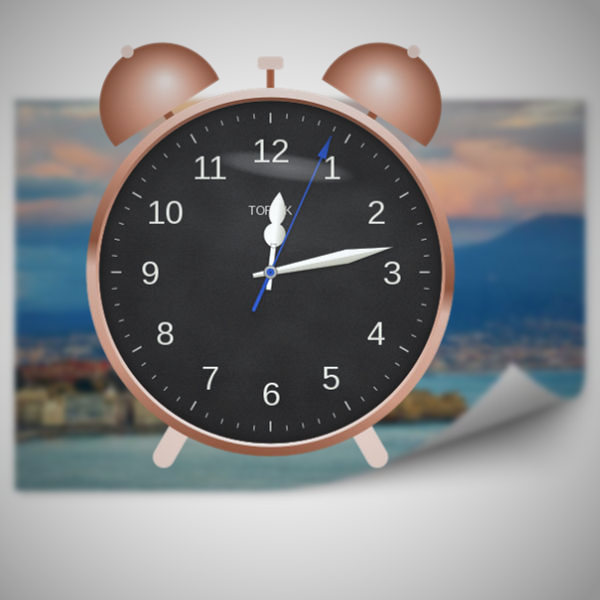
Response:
{"hour": 12, "minute": 13, "second": 4}
